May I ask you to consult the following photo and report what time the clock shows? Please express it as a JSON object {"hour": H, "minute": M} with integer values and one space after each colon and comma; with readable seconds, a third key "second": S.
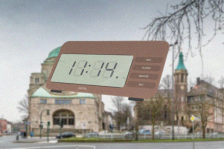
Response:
{"hour": 11, "minute": 14}
